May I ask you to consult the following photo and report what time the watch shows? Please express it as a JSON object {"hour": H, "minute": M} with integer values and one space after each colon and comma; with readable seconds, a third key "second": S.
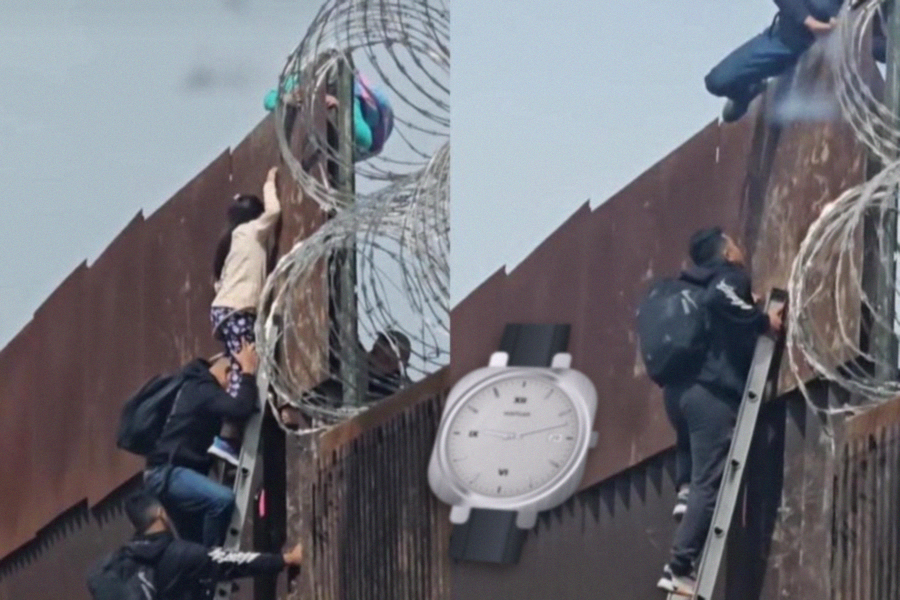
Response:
{"hour": 9, "minute": 12}
